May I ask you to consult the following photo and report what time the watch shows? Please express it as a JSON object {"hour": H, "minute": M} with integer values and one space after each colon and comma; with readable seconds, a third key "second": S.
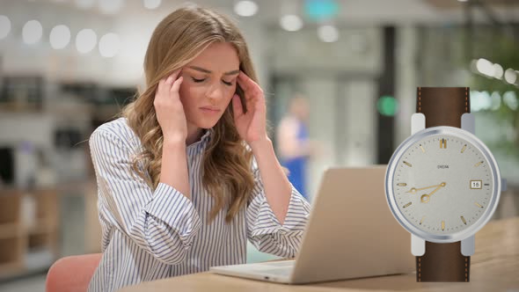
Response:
{"hour": 7, "minute": 43}
